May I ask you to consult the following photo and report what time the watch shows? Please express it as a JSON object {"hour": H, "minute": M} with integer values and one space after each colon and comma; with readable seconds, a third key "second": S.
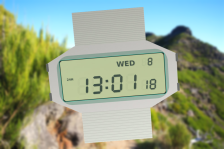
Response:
{"hour": 13, "minute": 1, "second": 18}
